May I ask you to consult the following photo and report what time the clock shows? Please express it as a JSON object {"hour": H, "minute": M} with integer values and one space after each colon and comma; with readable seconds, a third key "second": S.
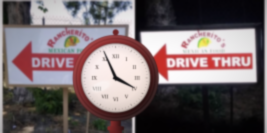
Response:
{"hour": 3, "minute": 56}
